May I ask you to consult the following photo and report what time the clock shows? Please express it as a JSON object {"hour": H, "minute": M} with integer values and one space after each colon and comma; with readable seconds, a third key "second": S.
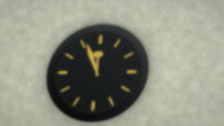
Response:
{"hour": 11, "minute": 56}
